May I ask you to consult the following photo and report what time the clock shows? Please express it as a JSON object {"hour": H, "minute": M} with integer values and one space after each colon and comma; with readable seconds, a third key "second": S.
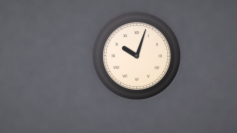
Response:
{"hour": 10, "minute": 3}
